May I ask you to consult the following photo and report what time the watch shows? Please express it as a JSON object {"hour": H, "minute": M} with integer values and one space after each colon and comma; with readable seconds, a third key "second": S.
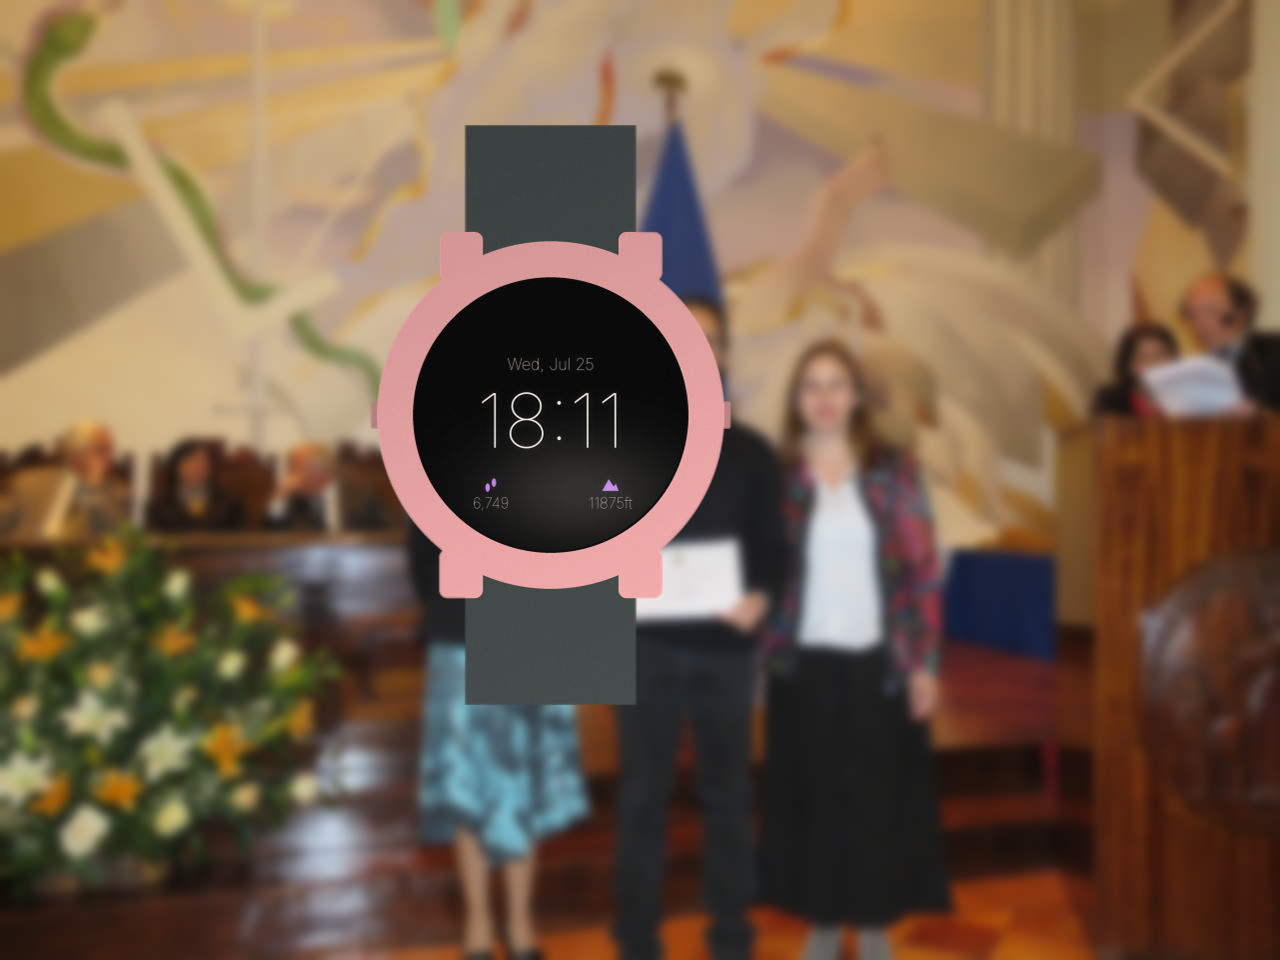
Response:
{"hour": 18, "minute": 11}
